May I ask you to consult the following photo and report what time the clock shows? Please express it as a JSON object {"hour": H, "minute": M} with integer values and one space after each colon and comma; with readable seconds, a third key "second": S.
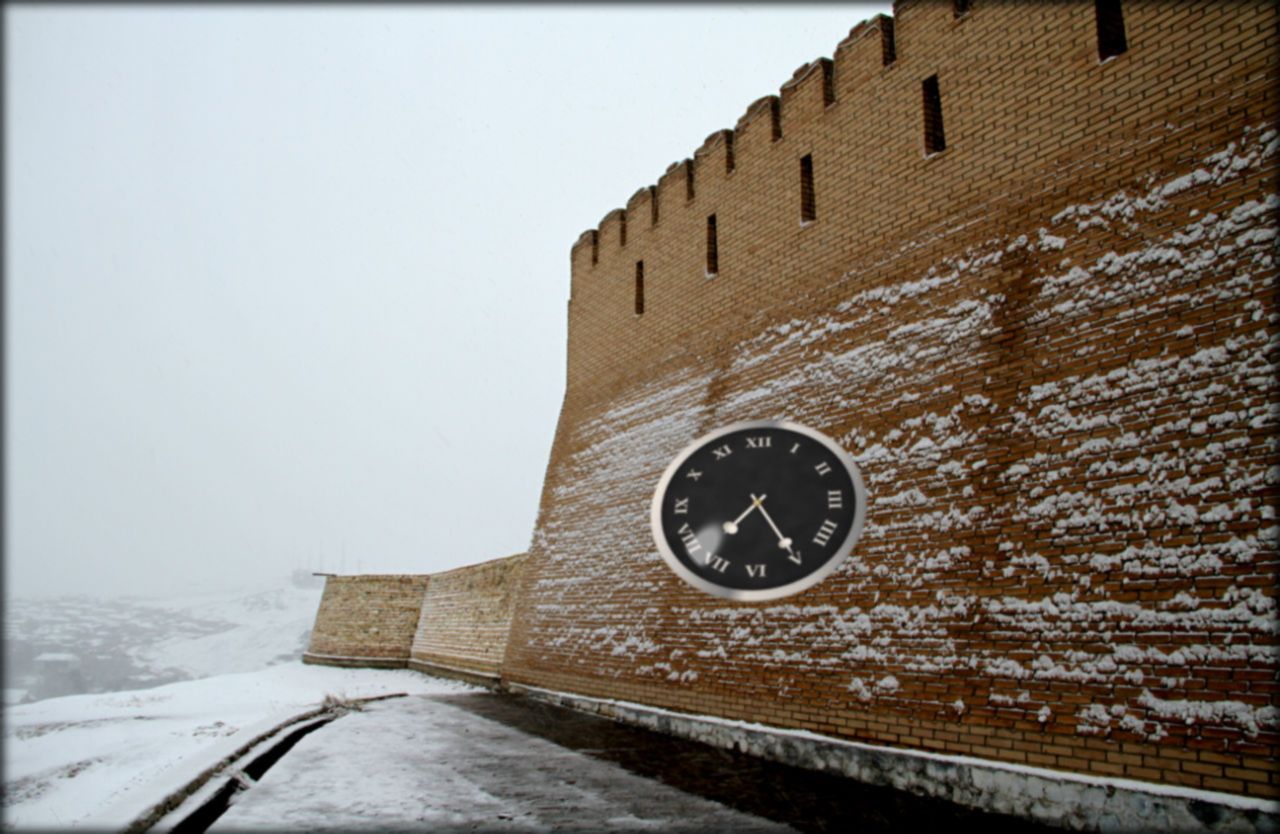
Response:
{"hour": 7, "minute": 25}
